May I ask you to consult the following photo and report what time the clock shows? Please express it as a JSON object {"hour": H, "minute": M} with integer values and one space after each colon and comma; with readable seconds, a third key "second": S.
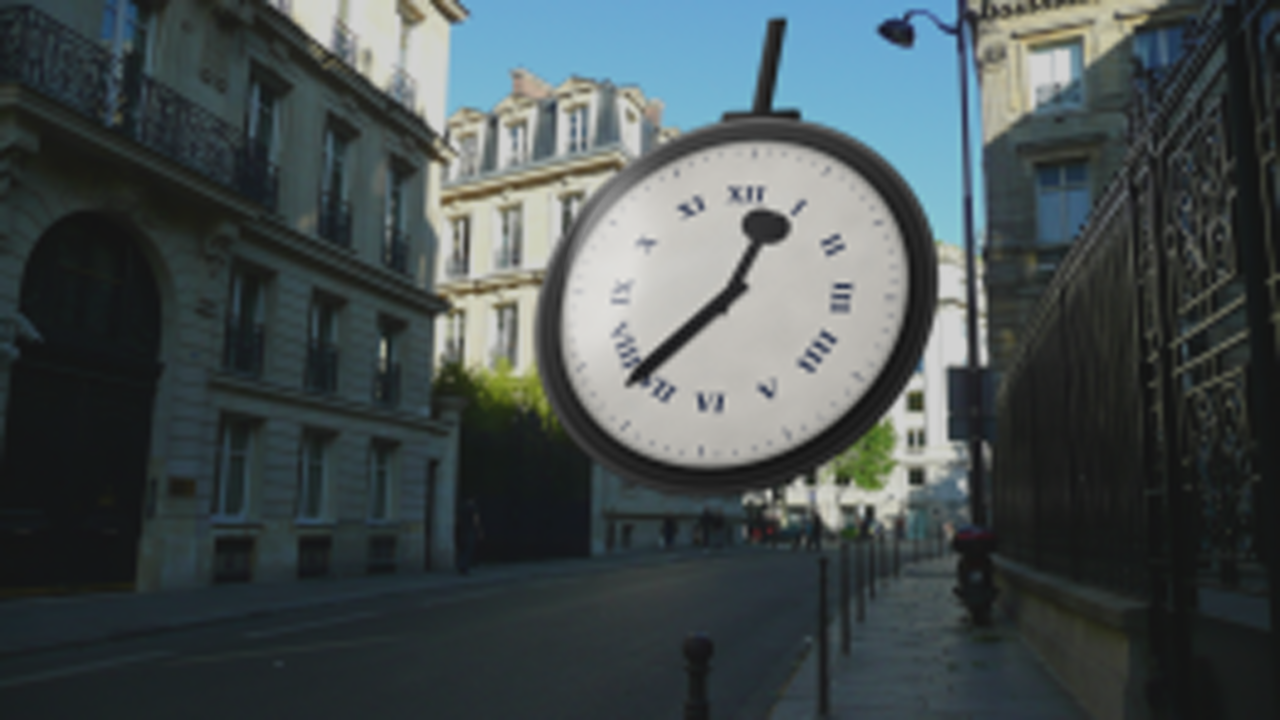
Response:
{"hour": 12, "minute": 37}
